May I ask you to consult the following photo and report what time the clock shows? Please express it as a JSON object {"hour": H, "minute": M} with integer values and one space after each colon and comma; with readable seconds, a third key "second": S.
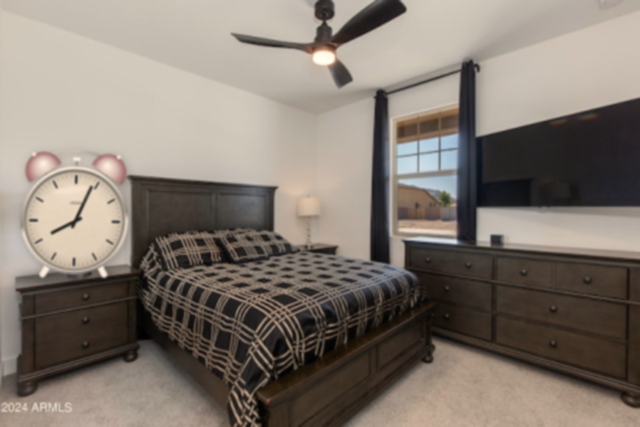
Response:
{"hour": 8, "minute": 4}
